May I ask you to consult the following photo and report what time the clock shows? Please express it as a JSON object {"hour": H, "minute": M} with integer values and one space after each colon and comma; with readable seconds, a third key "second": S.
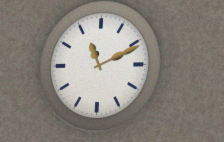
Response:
{"hour": 11, "minute": 11}
